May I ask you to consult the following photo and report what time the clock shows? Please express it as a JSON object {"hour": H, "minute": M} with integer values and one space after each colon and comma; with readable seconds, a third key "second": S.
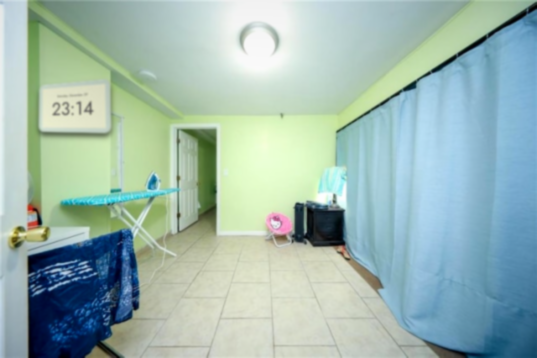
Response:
{"hour": 23, "minute": 14}
